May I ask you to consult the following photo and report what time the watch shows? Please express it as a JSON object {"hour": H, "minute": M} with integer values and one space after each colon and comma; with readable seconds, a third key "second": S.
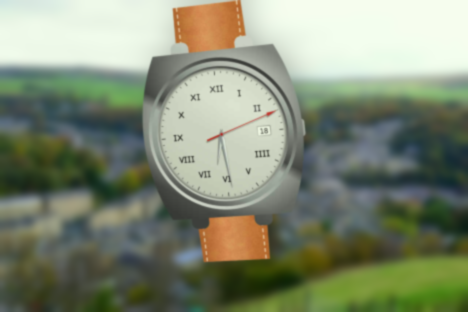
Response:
{"hour": 6, "minute": 29, "second": 12}
